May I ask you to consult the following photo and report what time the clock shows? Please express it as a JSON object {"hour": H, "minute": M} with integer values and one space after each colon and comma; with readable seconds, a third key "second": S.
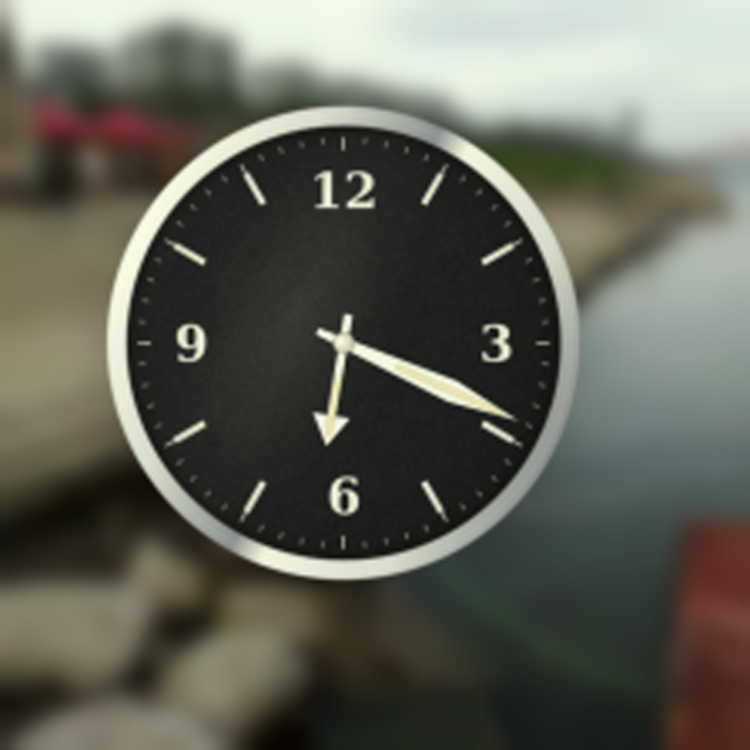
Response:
{"hour": 6, "minute": 19}
